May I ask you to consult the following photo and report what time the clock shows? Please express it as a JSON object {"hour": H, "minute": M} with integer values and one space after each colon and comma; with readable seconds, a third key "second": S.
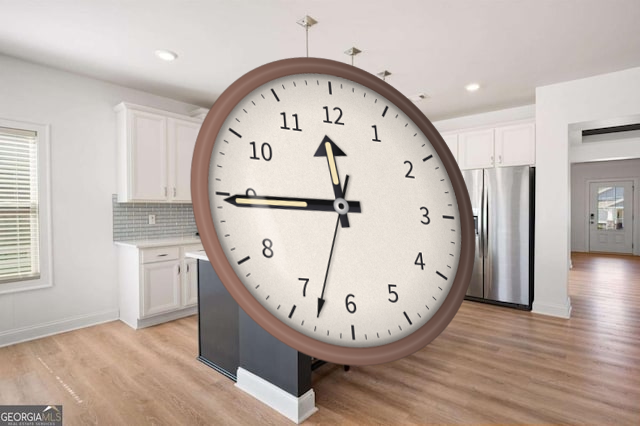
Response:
{"hour": 11, "minute": 44, "second": 33}
